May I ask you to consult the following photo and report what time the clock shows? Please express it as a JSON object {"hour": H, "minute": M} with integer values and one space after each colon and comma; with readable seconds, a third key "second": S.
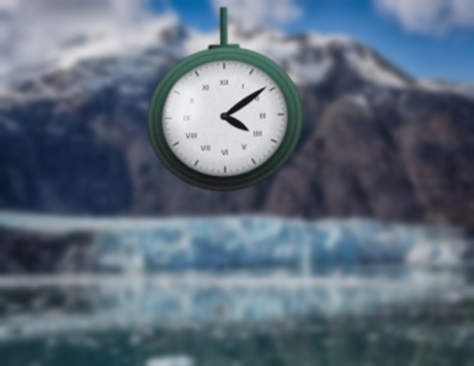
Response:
{"hour": 4, "minute": 9}
